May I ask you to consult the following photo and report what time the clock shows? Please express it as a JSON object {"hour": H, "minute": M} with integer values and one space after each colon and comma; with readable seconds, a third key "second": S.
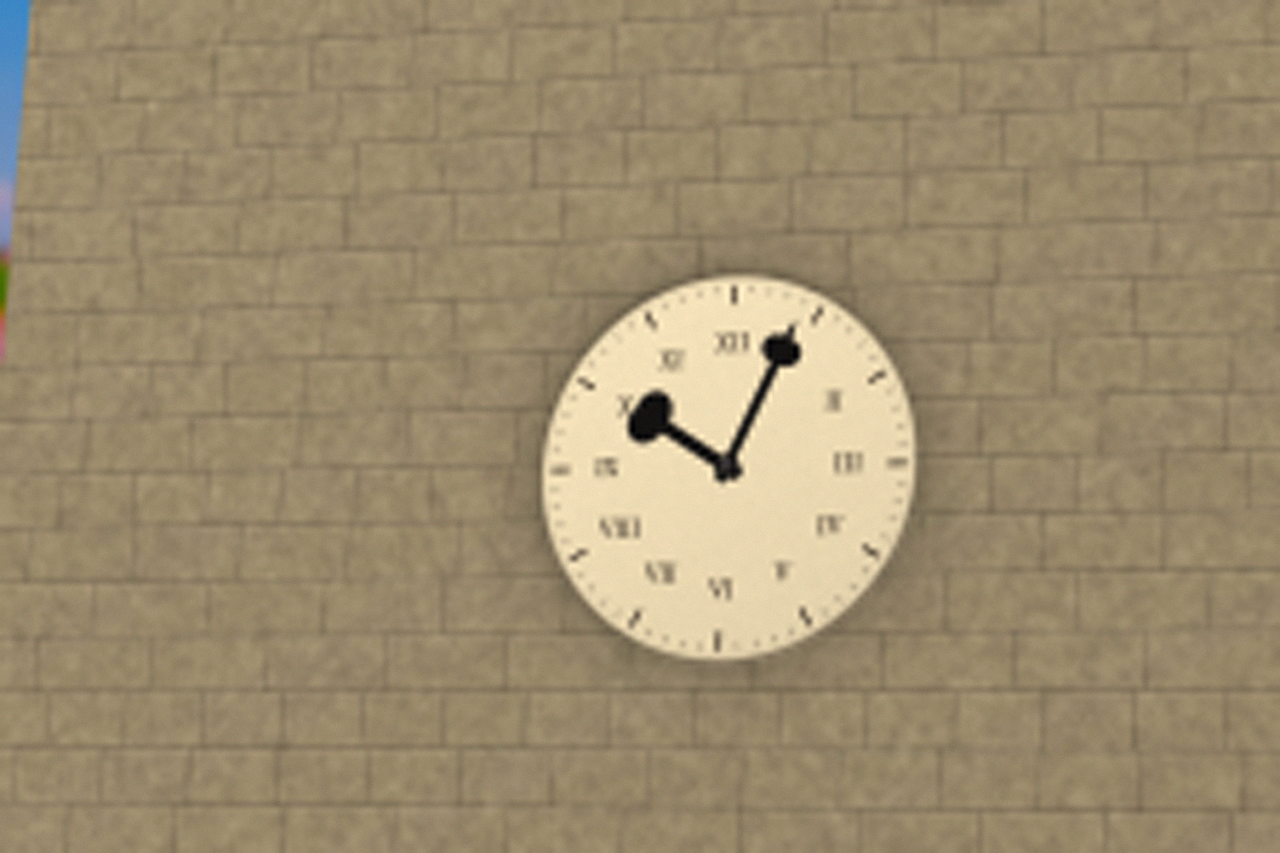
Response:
{"hour": 10, "minute": 4}
